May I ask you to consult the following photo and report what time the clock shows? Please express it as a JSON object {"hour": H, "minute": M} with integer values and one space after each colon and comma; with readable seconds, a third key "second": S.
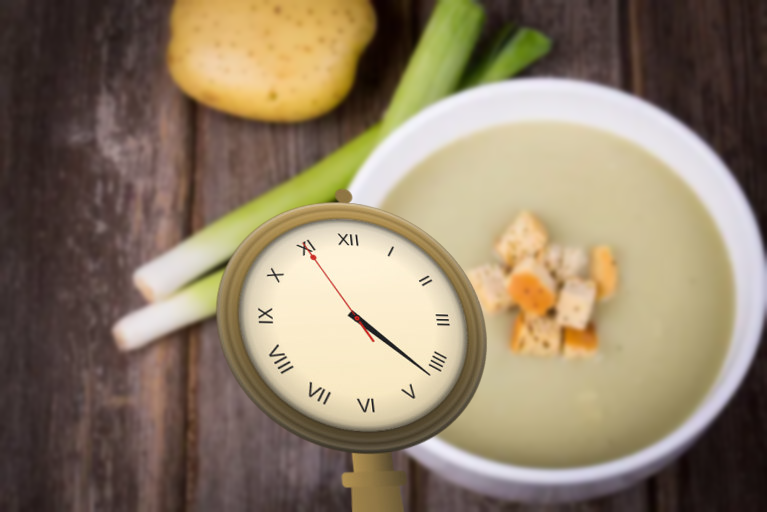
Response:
{"hour": 4, "minute": 21, "second": 55}
